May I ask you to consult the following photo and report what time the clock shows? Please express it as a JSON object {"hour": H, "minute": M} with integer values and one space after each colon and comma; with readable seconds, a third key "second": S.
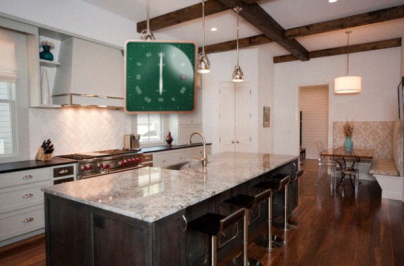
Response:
{"hour": 6, "minute": 0}
